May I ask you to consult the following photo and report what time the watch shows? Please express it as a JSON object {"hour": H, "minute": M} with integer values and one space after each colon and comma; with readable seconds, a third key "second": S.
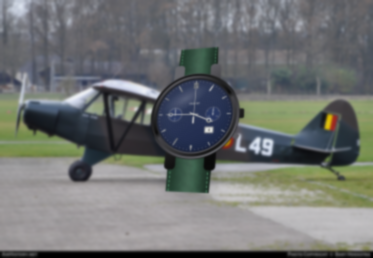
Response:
{"hour": 3, "minute": 45}
